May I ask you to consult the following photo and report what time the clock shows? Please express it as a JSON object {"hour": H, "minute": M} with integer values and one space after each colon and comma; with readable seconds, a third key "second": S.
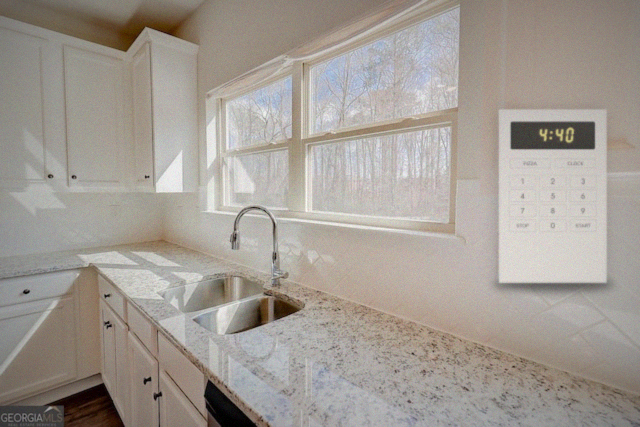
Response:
{"hour": 4, "minute": 40}
